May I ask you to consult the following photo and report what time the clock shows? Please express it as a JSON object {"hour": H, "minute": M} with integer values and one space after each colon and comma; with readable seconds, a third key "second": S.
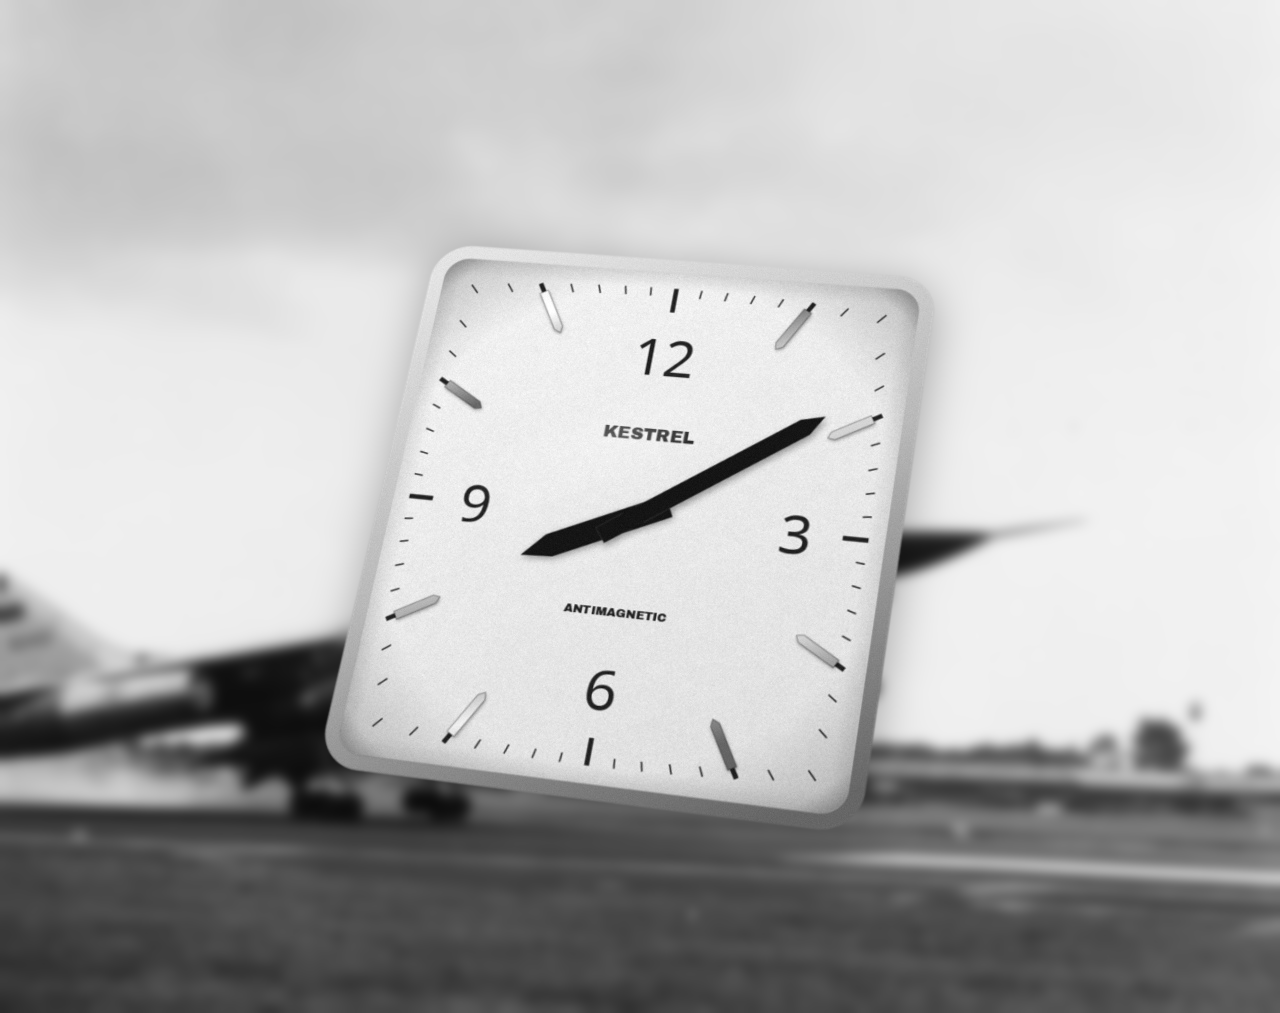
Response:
{"hour": 8, "minute": 9}
